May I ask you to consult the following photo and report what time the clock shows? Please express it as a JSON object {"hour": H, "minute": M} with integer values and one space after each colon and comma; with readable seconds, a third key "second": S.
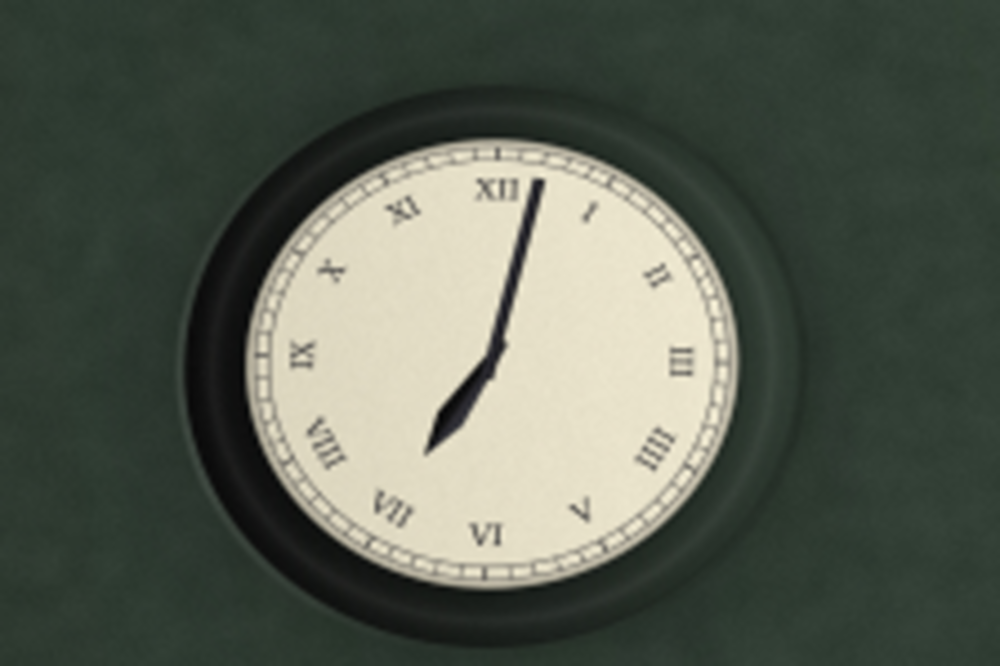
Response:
{"hour": 7, "minute": 2}
